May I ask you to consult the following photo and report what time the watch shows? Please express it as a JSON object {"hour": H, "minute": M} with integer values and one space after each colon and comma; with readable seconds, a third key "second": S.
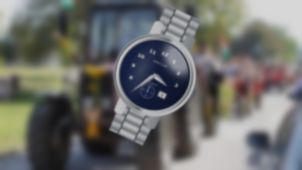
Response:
{"hour": 3, "minute": 35}
